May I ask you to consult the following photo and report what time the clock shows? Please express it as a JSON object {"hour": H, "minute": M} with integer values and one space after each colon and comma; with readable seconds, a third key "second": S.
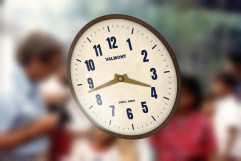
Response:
{"hour": 3, "minute": 43}
